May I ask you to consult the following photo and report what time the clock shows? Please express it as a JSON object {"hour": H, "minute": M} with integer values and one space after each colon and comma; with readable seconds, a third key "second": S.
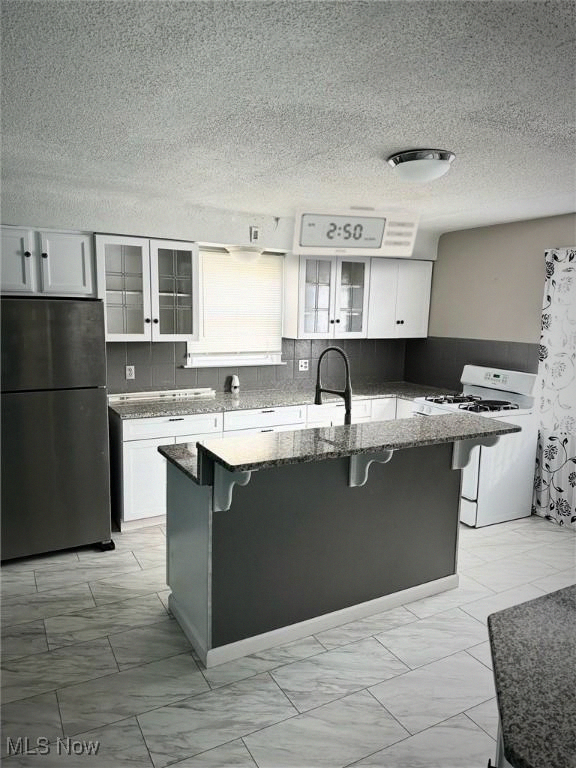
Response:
{"hour": 2, "minute": 50}
